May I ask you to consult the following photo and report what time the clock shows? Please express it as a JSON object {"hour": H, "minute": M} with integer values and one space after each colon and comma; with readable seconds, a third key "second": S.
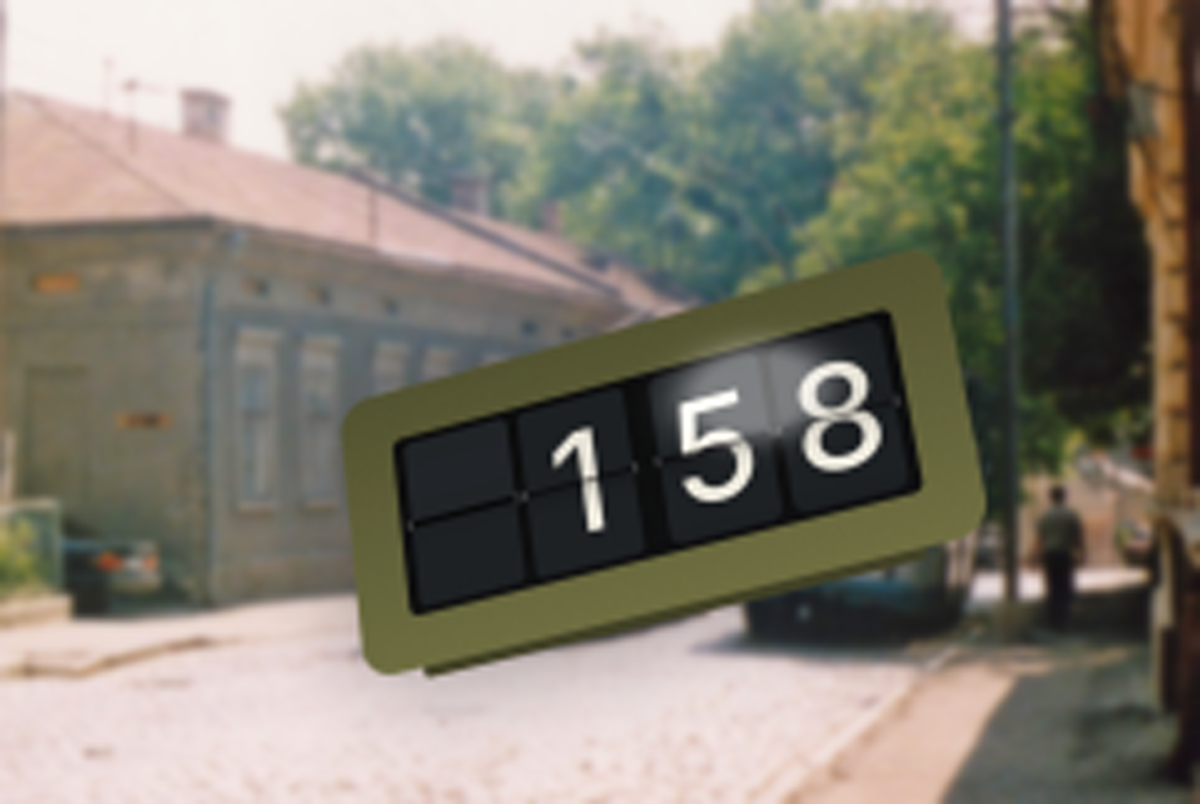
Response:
{"hour": 1, "minute": 58}
